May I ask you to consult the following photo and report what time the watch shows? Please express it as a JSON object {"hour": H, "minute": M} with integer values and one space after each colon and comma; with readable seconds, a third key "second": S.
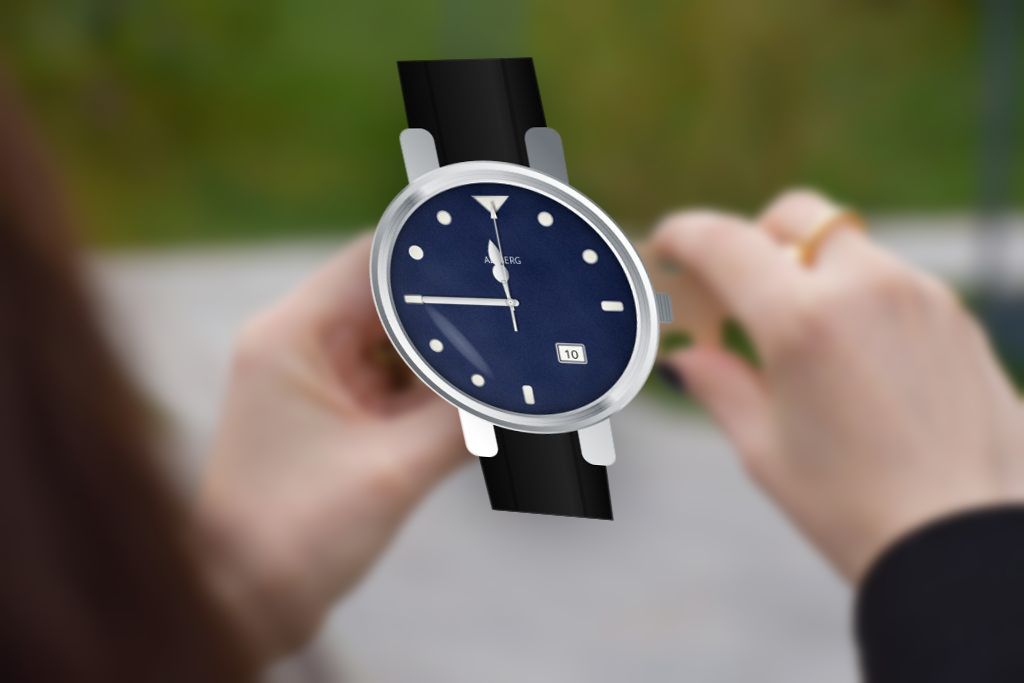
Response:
{"hour": 11, "minute": 45, "second": 0}
